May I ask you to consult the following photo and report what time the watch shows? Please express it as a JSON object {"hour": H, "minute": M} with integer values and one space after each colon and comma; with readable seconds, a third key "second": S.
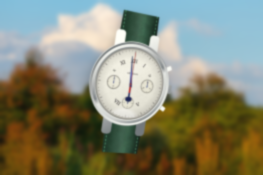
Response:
{"hour": 5, "minute": 59}
